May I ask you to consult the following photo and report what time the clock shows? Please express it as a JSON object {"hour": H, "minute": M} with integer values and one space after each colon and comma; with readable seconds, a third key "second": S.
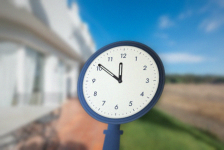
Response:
{"hour": 11, "minute": 51}
